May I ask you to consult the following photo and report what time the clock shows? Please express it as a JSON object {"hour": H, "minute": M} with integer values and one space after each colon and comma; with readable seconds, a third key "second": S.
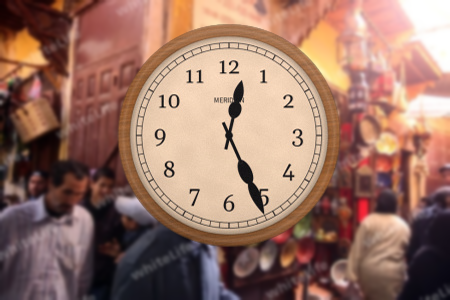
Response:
{"hour": 12, "minute": 26}
